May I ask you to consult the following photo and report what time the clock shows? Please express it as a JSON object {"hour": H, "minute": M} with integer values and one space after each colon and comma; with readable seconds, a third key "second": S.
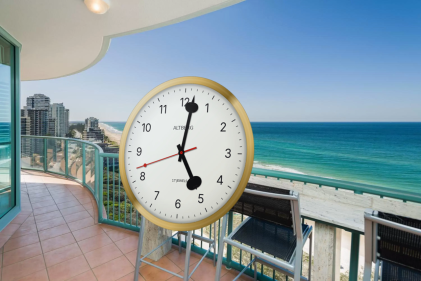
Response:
{"hour": 5, "minute": 1, "second": 42}
